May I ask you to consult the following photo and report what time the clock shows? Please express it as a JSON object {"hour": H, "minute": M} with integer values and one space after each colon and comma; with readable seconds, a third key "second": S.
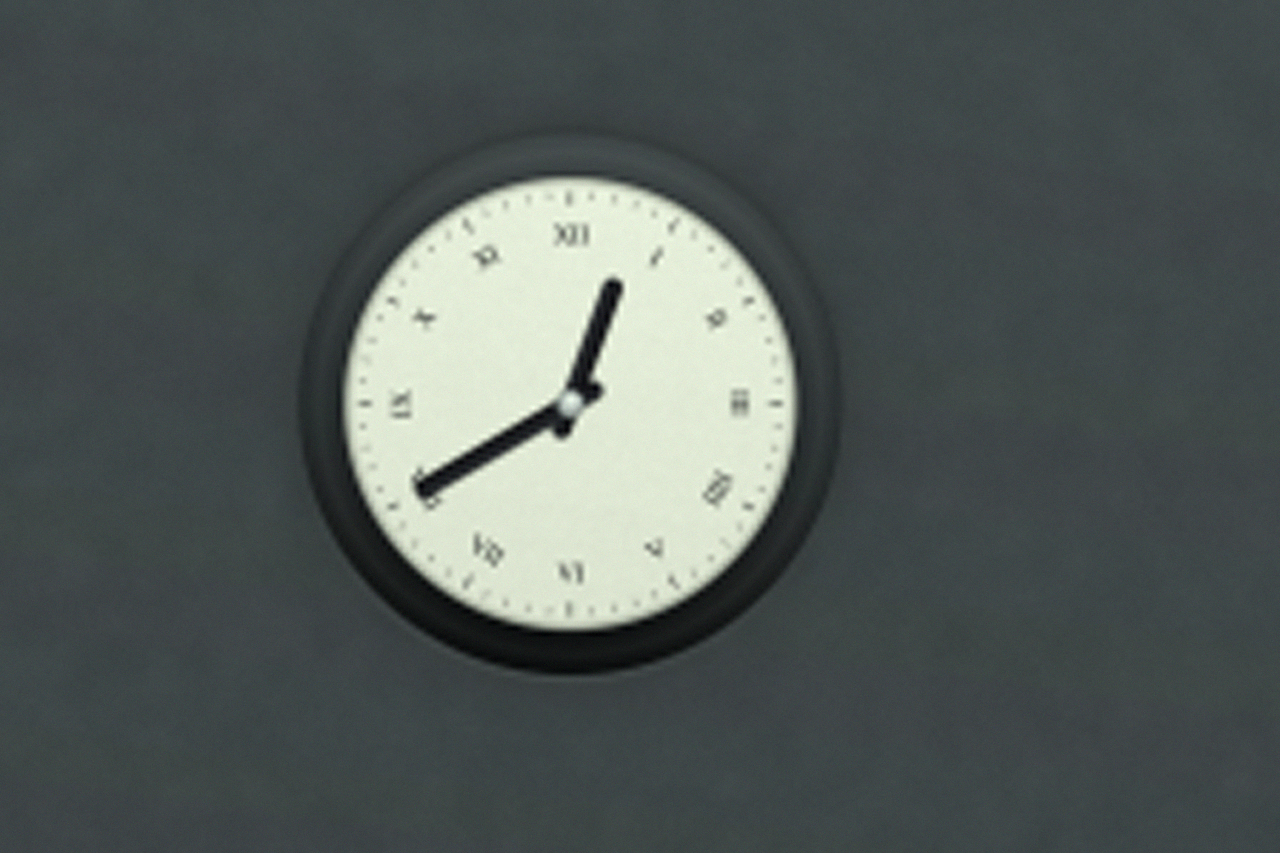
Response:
{"hour": 12, "minute": 40}
